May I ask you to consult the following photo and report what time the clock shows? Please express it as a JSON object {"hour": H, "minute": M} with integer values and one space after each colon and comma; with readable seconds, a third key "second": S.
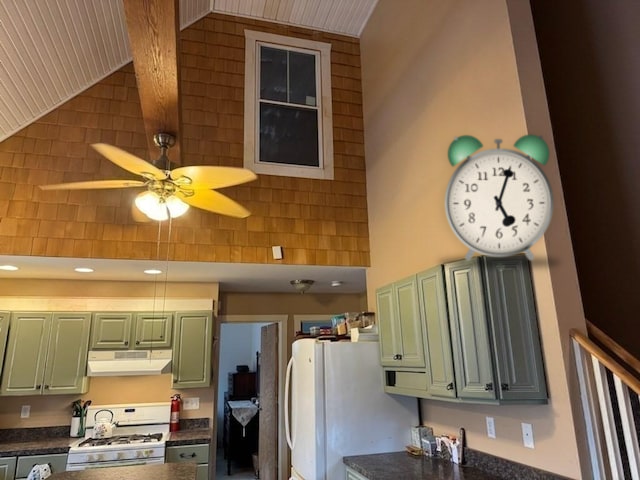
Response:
{"hour": 5, "minute": 3}
